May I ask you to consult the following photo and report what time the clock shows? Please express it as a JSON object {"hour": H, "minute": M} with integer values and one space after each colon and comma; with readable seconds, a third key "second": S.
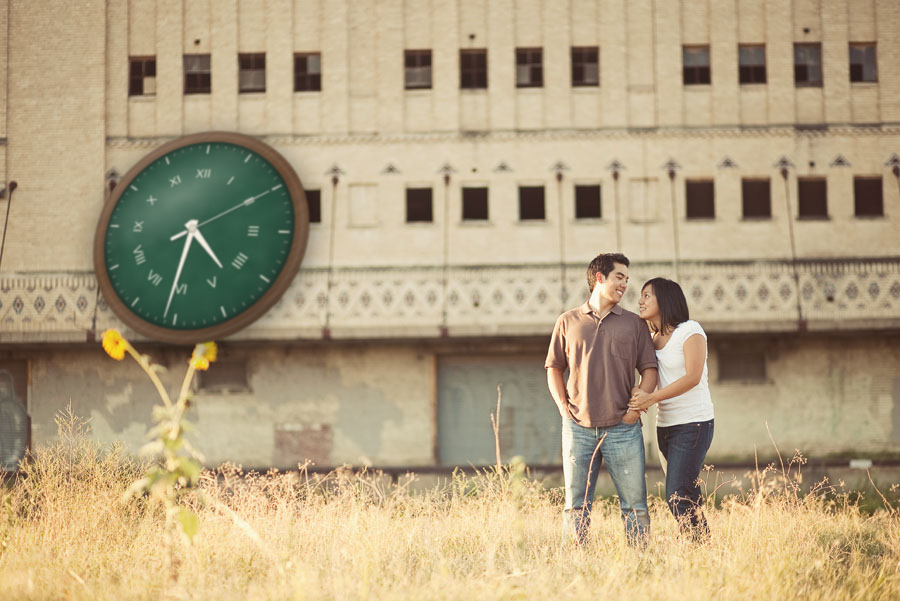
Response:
{"hour": 4, "minute": 31, "second": 10}
